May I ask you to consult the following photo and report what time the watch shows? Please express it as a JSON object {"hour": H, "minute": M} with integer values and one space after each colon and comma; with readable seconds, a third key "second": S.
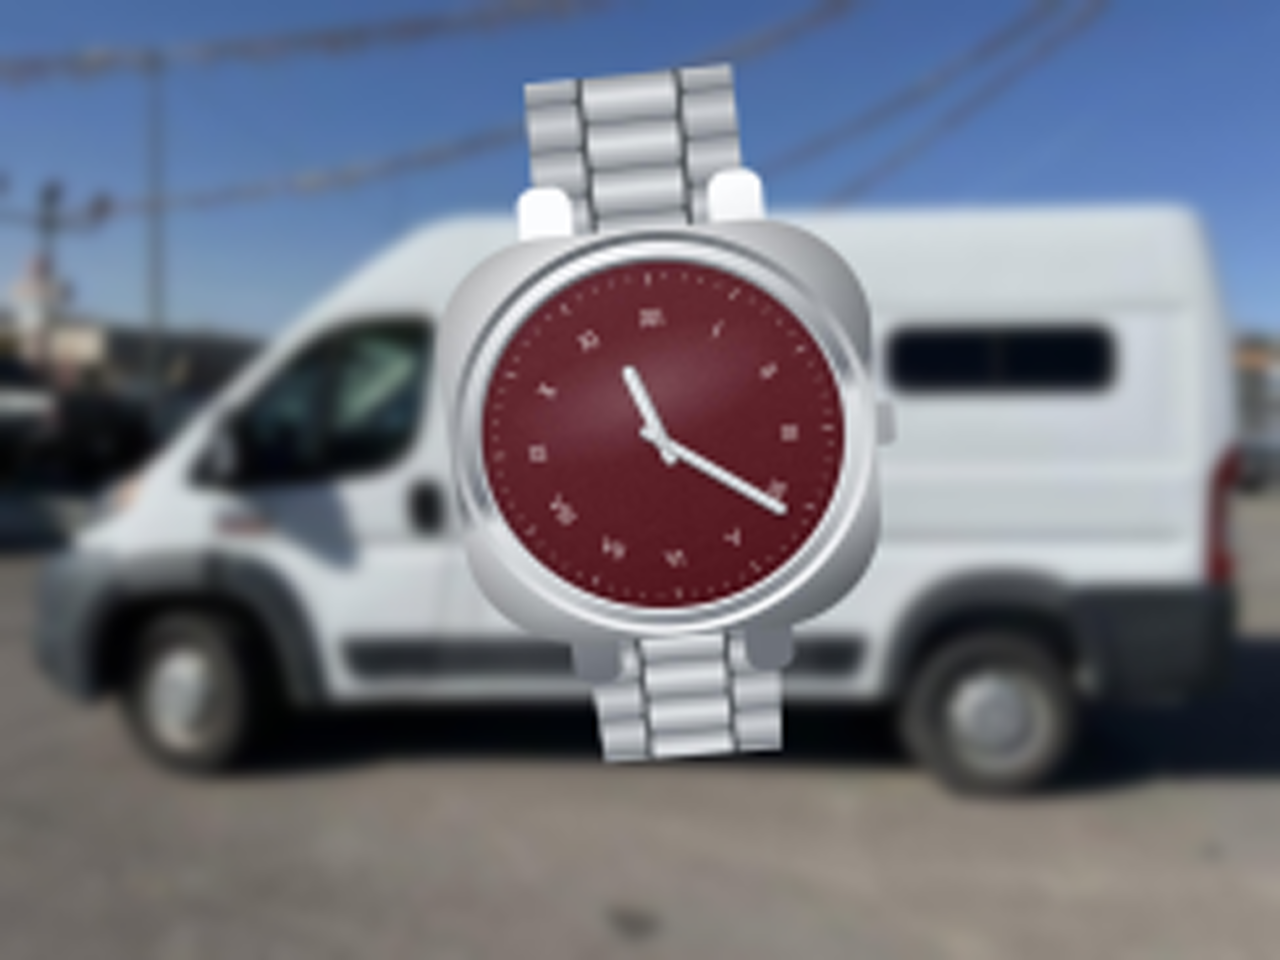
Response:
{"hour": 11, "minute": 21}
